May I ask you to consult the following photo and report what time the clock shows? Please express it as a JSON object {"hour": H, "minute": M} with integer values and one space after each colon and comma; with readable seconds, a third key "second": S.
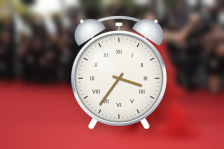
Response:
{"hour": 3, "minute": 36}
